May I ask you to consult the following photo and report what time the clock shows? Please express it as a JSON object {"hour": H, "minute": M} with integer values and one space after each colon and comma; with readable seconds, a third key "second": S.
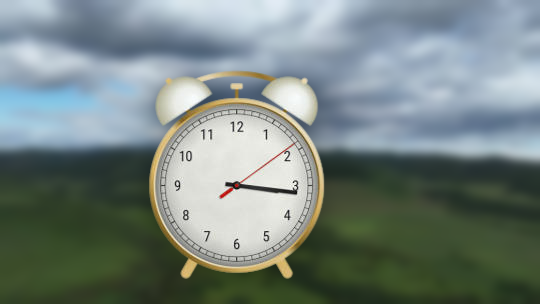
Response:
{"hour": 3, "minute": 16, "second": 9}
